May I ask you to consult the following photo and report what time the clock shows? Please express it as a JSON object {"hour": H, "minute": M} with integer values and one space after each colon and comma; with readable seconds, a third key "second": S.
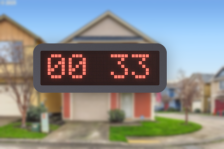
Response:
{"hour": 0, "minute": 33}
